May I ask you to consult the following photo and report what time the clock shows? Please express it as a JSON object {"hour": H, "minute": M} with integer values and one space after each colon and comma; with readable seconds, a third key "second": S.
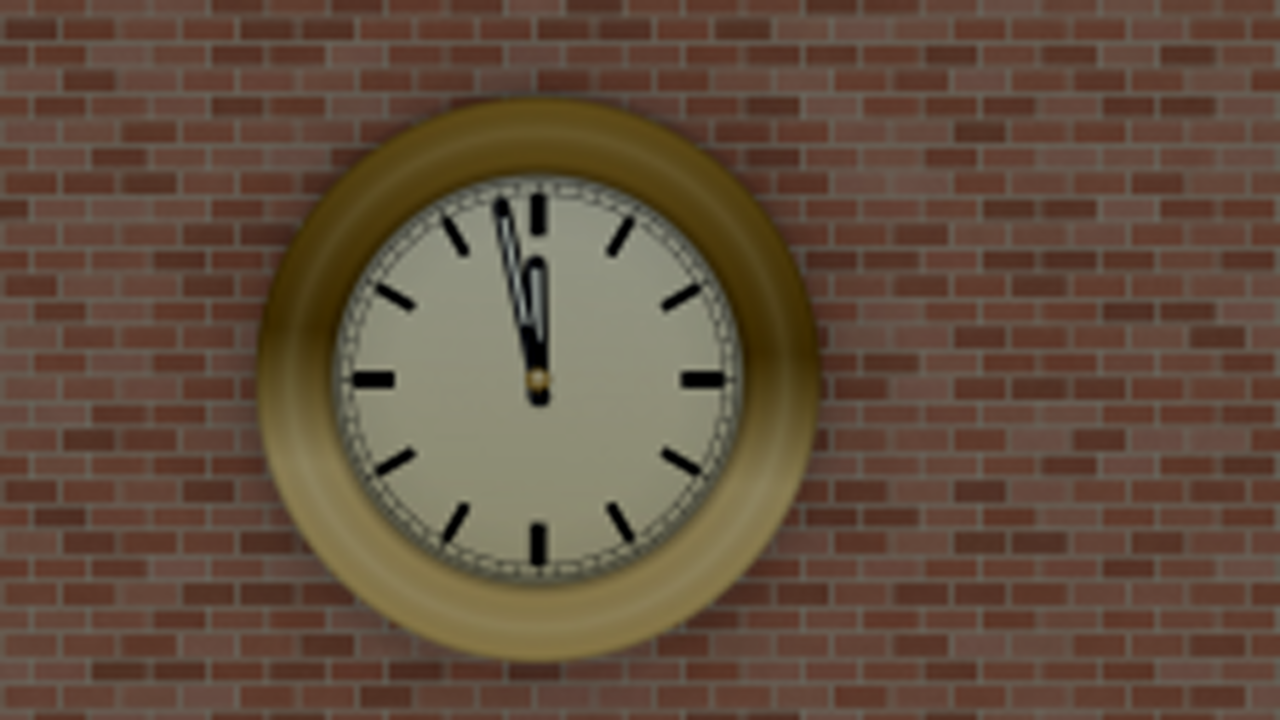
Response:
{"hour": 11, "minute": 58}
